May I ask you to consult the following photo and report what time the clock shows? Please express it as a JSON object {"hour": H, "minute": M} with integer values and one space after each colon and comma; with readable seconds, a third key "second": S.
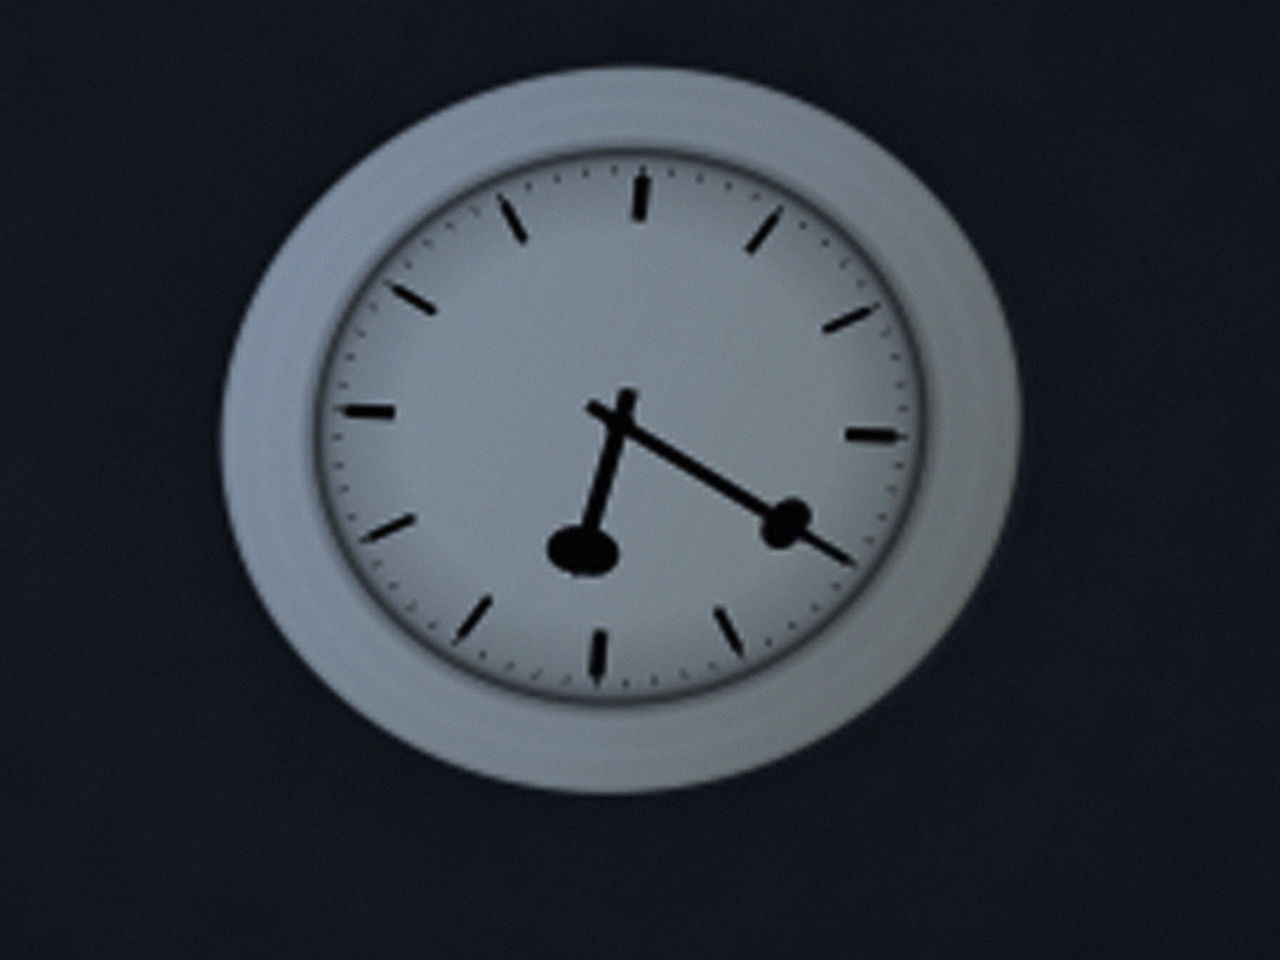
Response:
{"hour": 6, "minute": 20}
